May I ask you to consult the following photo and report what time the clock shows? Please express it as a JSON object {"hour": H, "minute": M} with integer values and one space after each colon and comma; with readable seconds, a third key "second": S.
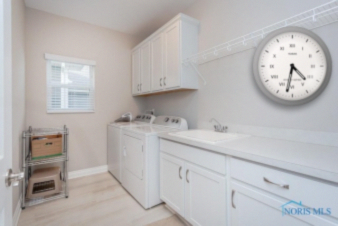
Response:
{"hour": 4, "minute": 32}
